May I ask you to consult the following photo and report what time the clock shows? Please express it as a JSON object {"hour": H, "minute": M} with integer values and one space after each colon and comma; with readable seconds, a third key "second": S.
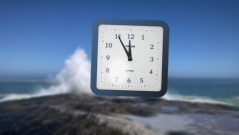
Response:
{"hour": 11, "minute": 55}
